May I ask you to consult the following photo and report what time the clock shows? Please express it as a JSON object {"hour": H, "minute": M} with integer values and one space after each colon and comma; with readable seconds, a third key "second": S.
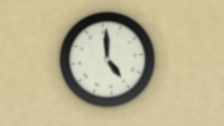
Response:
{"hour": 5, "minute": 1}
